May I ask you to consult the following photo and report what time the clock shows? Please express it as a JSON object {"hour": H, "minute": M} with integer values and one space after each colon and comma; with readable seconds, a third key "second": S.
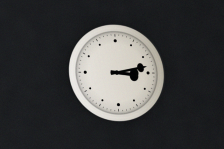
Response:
{"hour": 3, "minute": 13}
